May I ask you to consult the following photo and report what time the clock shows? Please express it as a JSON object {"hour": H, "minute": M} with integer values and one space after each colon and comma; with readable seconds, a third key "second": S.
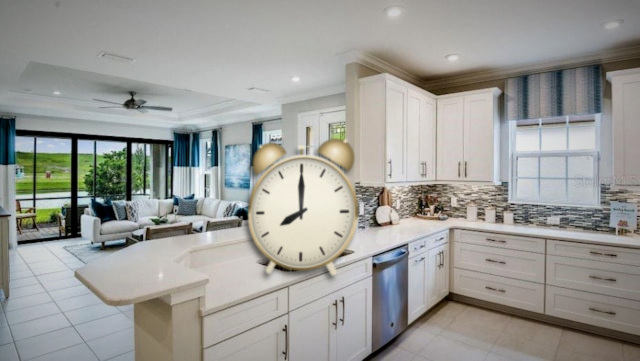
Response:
{"hour": 8, "minute": 0}
